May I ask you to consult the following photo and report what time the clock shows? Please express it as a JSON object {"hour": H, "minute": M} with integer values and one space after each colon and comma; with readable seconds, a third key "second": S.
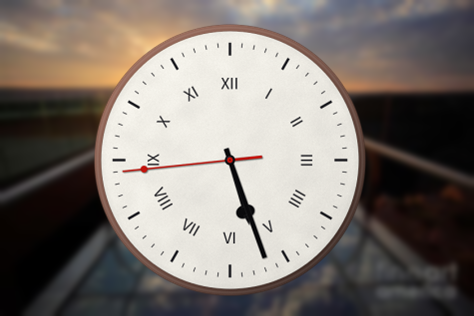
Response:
{"hour": 5, "minute": 26, "second": 44}
